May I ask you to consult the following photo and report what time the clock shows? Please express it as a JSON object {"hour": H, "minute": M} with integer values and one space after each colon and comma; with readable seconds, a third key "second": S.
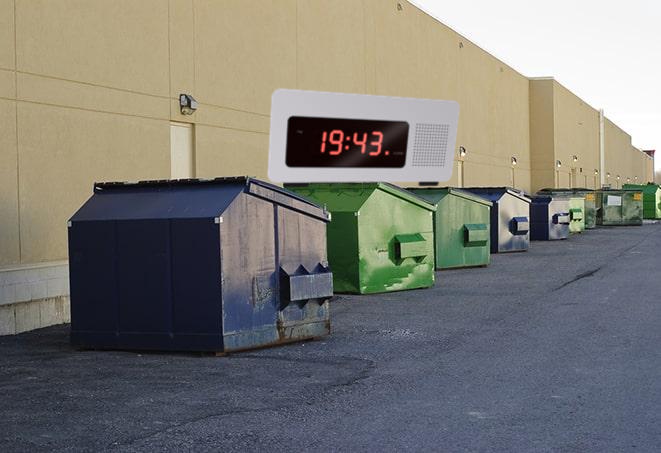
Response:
{"hour": 19, "minute": 43}
